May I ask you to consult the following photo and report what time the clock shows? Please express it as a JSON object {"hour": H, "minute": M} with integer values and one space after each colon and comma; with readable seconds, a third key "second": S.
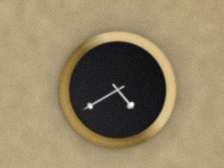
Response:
{"hour": 4, "minute": 40}
